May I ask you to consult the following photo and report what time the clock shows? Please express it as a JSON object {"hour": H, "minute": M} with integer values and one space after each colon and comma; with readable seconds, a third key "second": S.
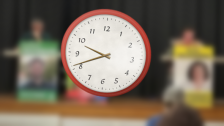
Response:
{"hour": 9, "minute": 41}
